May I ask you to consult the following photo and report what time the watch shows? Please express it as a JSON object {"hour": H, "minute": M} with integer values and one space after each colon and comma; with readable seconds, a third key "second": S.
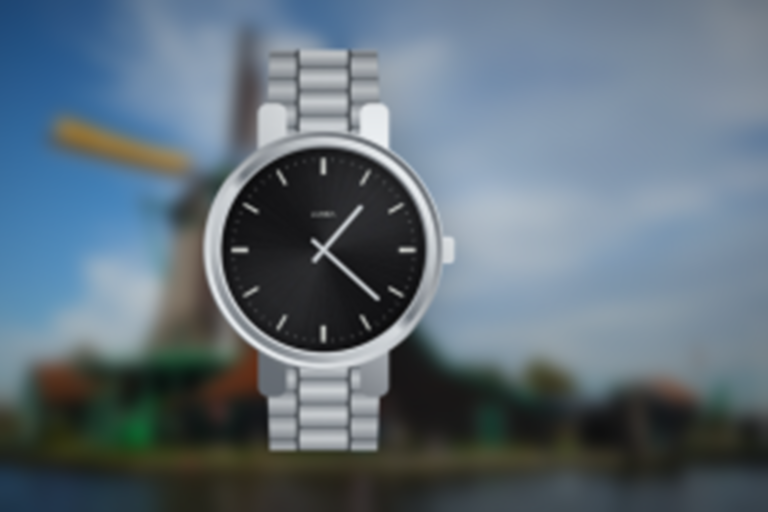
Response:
{"hour": 1, "minute": 22}
